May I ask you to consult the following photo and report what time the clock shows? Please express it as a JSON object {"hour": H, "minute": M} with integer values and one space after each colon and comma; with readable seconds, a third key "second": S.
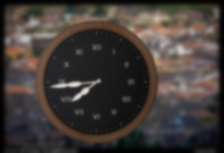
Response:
{"hour": 7, "minute": 44}
